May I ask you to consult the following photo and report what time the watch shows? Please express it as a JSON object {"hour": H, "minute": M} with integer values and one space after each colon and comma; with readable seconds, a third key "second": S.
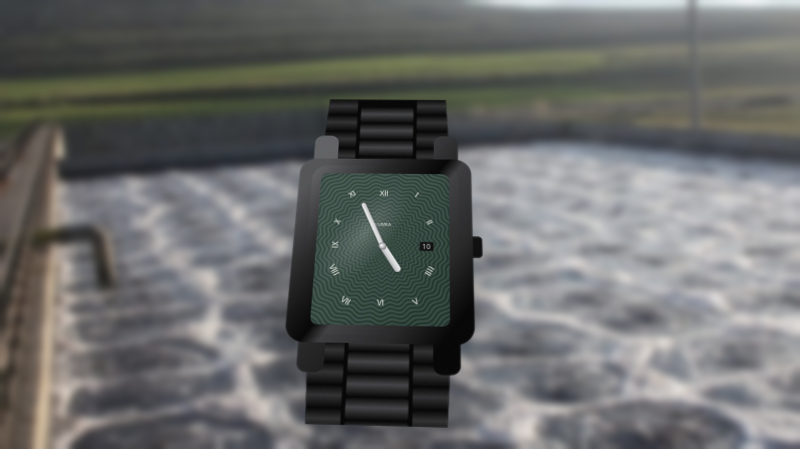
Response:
{"hour": 4, "minute": 56}
